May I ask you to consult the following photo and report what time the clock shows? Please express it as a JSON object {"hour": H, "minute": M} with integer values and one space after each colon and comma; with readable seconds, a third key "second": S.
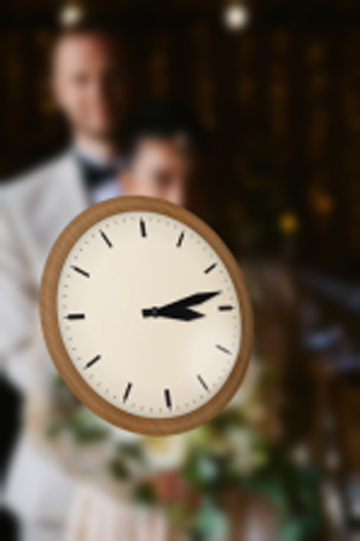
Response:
{"hour": 3, "minute": 13}
